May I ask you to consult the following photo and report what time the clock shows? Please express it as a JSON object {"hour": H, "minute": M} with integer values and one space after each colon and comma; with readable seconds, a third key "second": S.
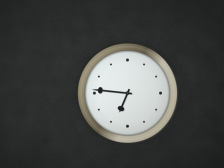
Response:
{"hour": 6, "minute": 46}
